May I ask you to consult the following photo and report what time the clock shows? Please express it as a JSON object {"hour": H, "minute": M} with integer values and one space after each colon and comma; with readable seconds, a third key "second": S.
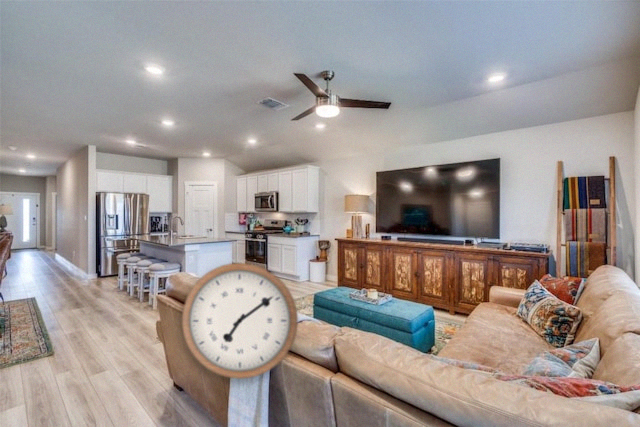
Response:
{"hour": 7, "minute": 9}
